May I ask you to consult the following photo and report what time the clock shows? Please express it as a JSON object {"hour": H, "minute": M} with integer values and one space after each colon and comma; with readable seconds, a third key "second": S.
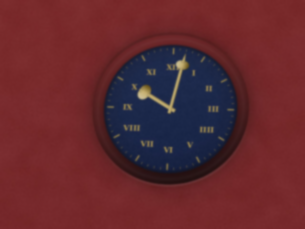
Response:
{"hour": 10, "minute": 2}
